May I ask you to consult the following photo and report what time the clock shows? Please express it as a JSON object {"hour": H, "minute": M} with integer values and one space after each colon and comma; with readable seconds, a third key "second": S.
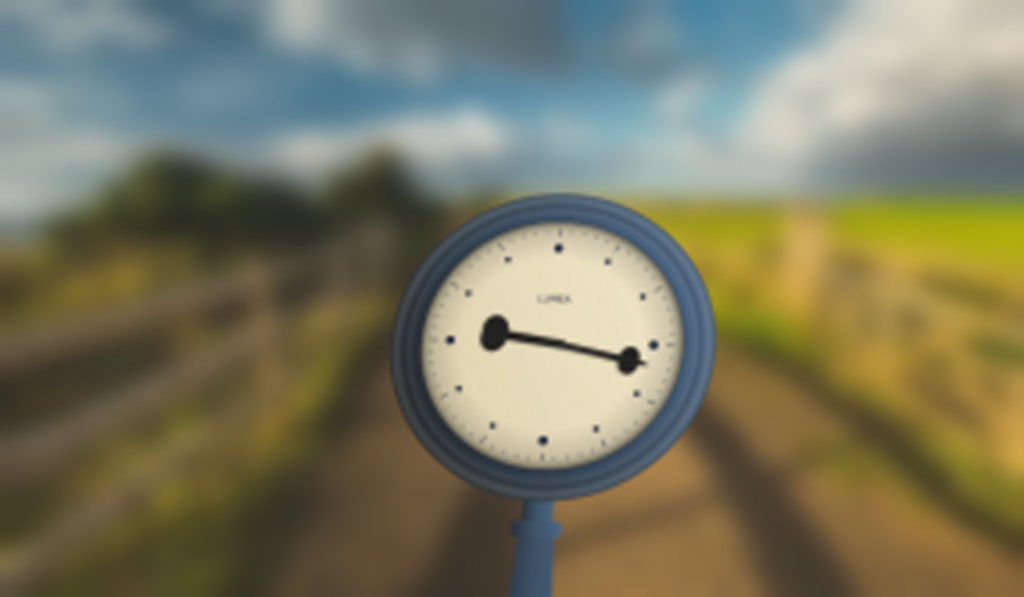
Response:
{"hour": 9, "minute": 17}
